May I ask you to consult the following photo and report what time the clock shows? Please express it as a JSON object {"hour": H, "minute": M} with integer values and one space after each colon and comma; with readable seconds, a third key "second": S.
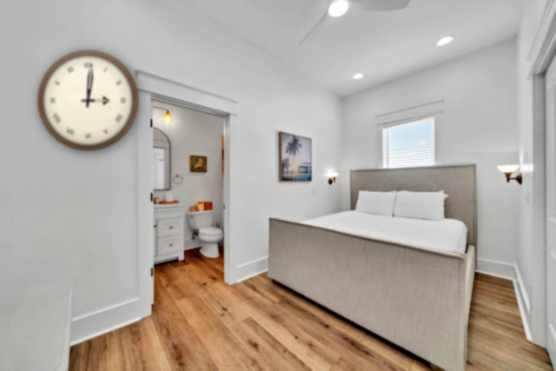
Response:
{"hour": 3, "minute": 1}
